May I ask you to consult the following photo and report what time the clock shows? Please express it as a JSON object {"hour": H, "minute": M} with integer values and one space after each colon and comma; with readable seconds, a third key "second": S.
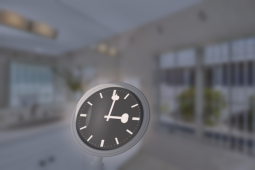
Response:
{"hour": 3, "minute": 1}
